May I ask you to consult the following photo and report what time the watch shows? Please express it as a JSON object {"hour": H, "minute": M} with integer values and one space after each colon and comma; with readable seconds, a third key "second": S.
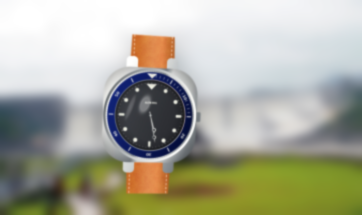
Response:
{"hour": 5, "minute": 28}
